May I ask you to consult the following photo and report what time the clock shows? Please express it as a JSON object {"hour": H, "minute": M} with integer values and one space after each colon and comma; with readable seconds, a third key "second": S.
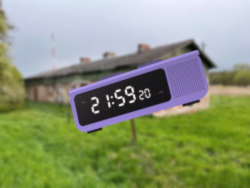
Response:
{"hour": 21, "minute": 59, "second": 20}
